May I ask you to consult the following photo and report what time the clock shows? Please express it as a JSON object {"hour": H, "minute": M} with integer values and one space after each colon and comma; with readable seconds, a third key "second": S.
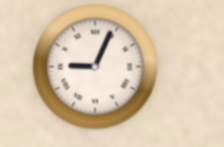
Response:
{"hour": 9, "minute": 4}
